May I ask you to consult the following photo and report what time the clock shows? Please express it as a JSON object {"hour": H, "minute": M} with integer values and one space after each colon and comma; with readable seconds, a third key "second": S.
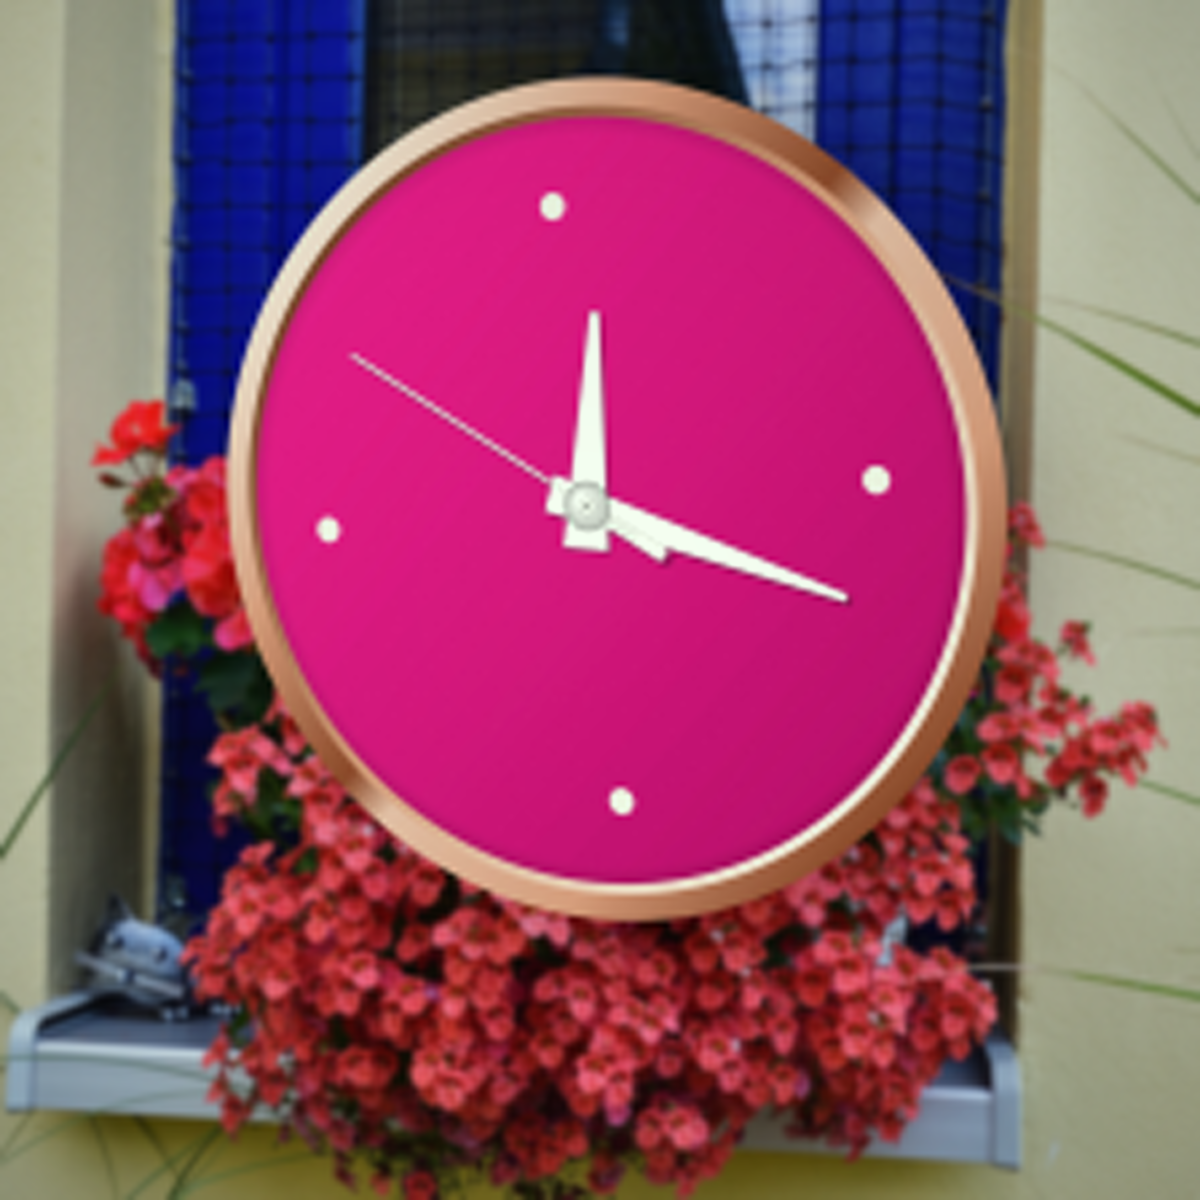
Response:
{"hour": 12, "minute": 18, "second": 51}
